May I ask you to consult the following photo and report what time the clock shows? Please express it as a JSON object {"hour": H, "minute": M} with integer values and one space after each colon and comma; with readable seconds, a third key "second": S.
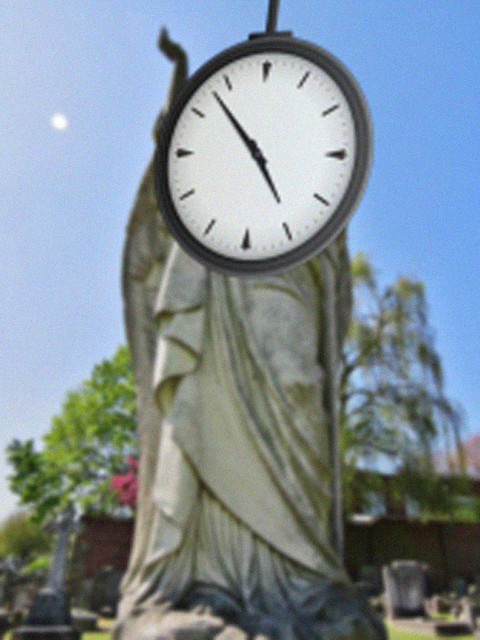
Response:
{"hour": 4, "minute": 53}
